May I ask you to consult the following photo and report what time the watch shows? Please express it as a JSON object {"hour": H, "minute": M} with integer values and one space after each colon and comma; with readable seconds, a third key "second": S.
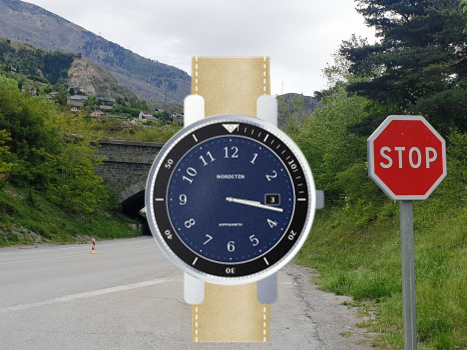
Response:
{"hour": 3, "minute": 17}
